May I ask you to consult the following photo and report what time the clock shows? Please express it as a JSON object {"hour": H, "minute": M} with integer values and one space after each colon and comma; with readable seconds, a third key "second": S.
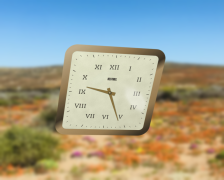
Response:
{"hour": 9, "minute": 26}
